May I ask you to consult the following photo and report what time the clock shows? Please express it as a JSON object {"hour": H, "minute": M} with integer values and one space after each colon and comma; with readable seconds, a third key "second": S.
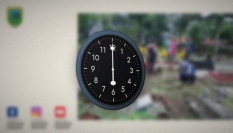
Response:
{"hour": 6, "minute": 0}
